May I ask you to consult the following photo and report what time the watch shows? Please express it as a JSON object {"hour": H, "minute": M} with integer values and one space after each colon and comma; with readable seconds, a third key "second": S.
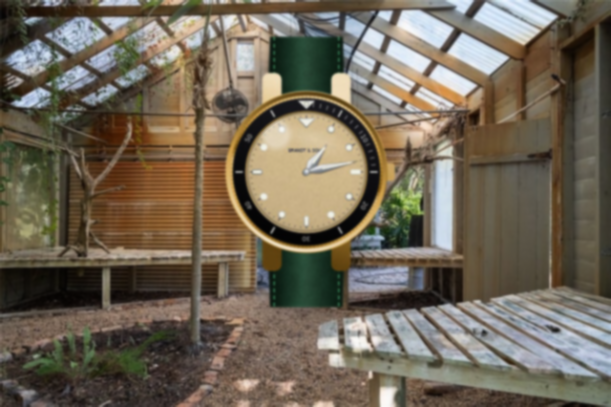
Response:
{"hour": 1, "minute": 13}
